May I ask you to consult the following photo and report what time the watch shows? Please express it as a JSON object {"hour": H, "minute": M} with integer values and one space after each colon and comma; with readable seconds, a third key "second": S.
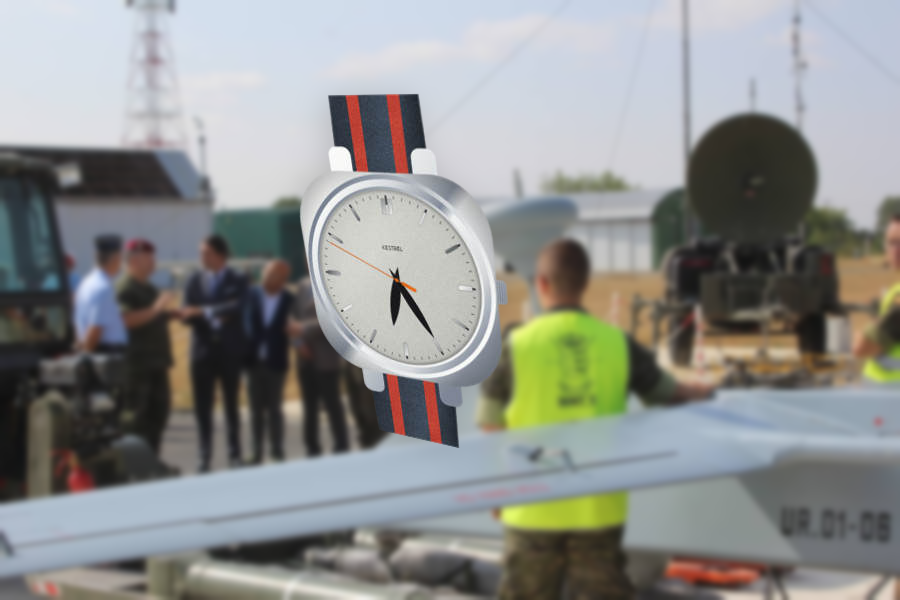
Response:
{"hour": 6, "minute": 24, "second": 49}
